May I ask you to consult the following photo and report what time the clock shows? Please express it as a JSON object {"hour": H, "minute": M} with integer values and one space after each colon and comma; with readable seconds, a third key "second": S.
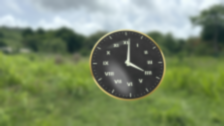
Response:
{"hour": 4, "minute": 1}
